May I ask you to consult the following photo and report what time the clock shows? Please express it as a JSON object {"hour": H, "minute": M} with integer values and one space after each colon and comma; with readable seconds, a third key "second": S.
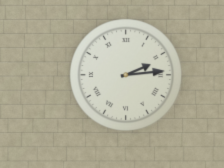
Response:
{"hour": 2, "minute": 14}
